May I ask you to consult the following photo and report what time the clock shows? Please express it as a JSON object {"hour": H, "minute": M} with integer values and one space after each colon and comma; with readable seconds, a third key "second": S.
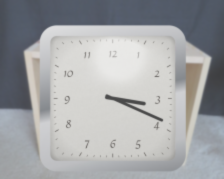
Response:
{"hour": 3, "minute": 19}
